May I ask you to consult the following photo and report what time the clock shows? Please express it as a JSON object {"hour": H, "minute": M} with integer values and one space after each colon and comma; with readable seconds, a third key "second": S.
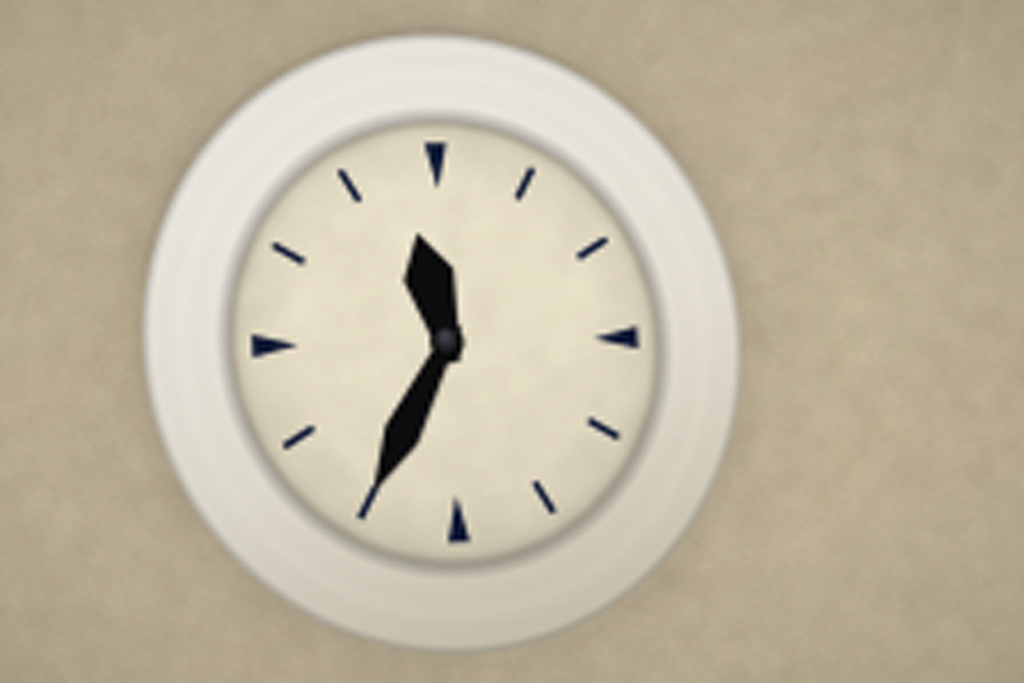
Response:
{"hour": 11, "minute": 35}
